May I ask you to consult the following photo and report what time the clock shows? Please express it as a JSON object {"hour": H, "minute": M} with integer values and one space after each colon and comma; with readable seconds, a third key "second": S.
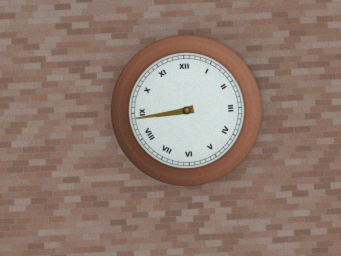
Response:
{"hour": 8, "minute": 44}
